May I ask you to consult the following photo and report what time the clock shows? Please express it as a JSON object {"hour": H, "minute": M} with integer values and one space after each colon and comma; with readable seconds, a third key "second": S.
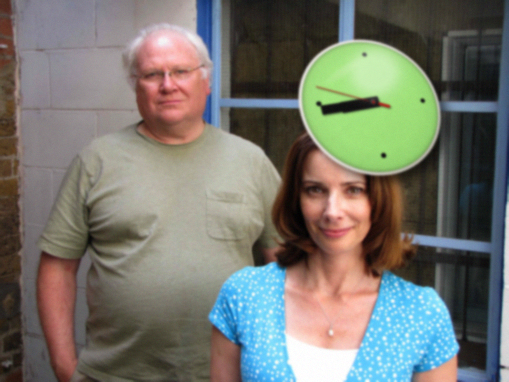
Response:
{"hour": 8, "minute": 43, "second": 48}
